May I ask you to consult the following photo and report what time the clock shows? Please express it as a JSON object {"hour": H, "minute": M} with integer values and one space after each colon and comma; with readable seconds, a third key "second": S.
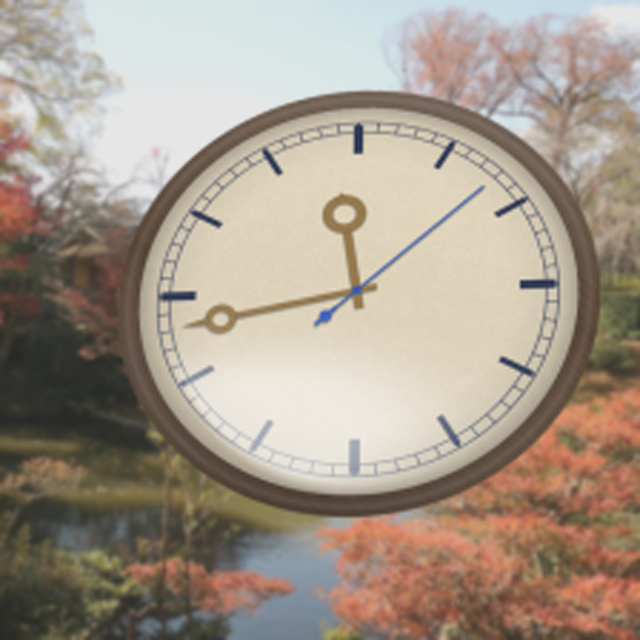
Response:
{"hour": 11, "minute": 43, "second": 8}
